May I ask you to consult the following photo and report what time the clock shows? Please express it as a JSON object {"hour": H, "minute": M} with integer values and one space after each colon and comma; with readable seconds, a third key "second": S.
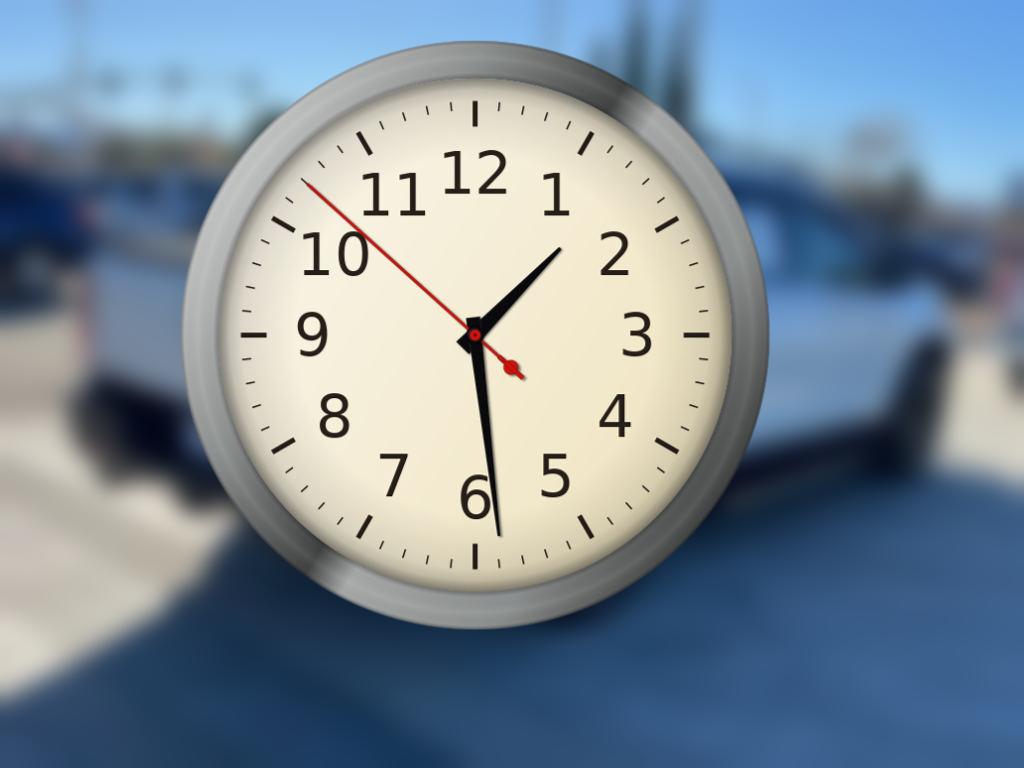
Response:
{"hour": 1, "minute": 28, "second": 52}
